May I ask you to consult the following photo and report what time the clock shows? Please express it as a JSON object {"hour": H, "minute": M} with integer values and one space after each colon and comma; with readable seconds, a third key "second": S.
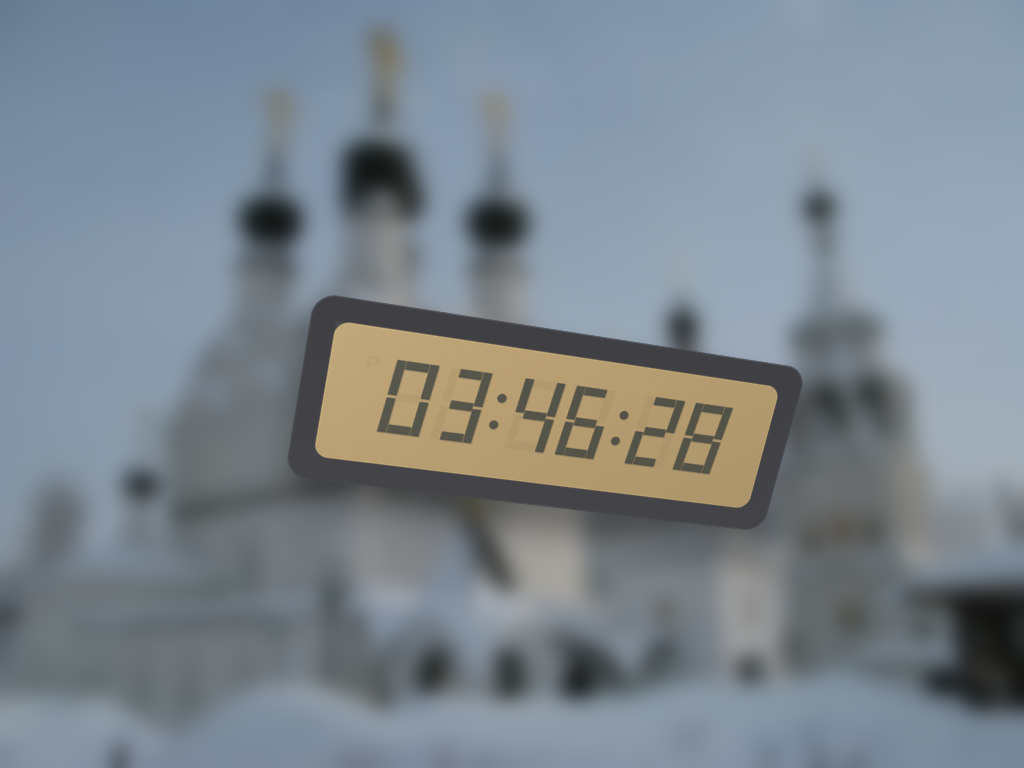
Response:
{"hour": 3, "minute": 46, "second": 28}
